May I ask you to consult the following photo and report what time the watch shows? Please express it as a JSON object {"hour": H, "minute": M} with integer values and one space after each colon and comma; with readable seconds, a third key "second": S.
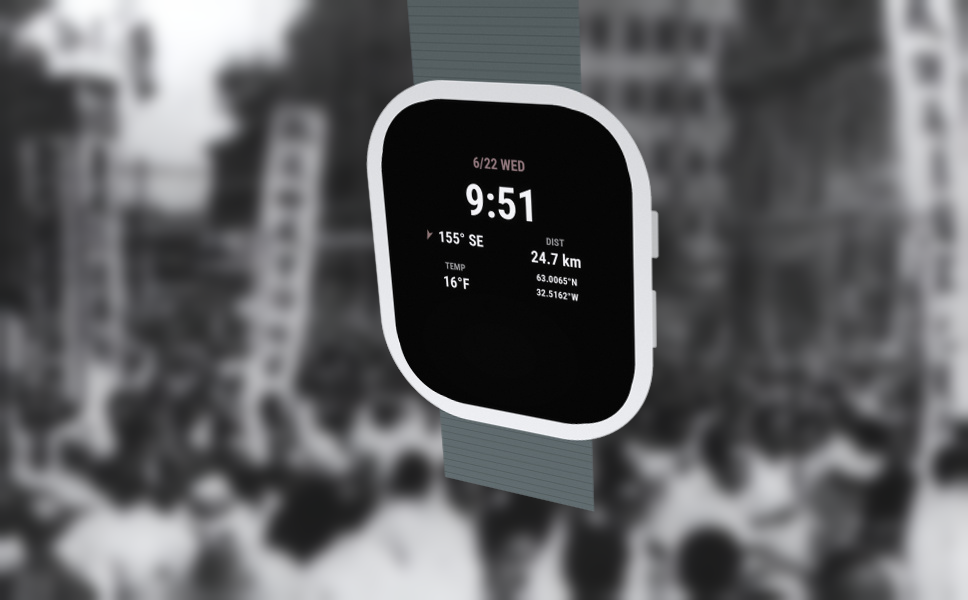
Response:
{"hour": 9, "minute": 51}
